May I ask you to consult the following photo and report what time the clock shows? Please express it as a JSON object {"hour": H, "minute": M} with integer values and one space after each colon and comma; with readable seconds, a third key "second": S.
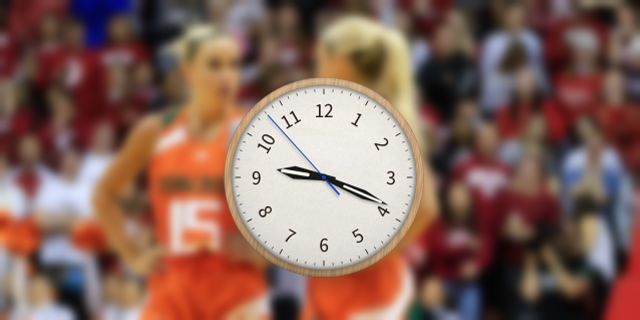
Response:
{"hour": 9, "minute": 18, "second": 53}
